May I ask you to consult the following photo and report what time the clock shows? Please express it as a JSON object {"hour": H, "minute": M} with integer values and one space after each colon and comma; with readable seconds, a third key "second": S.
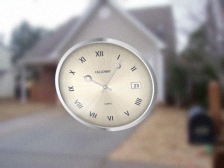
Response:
{"hour": 10, "minute": 6}
